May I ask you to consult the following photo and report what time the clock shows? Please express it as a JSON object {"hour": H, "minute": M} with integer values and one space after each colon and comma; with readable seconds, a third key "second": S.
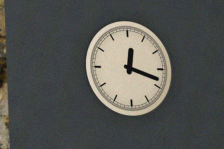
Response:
{"hour": 12, "minute": 18}
